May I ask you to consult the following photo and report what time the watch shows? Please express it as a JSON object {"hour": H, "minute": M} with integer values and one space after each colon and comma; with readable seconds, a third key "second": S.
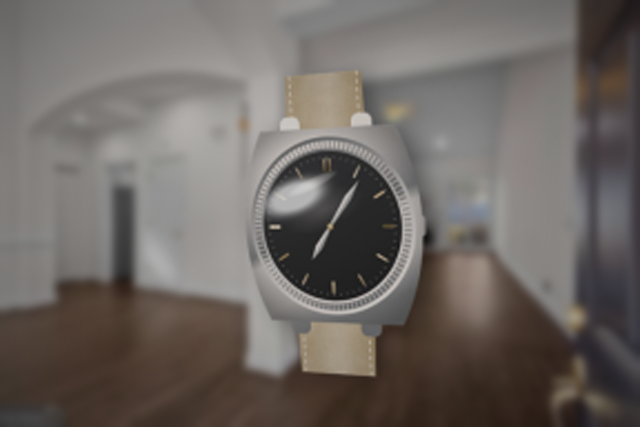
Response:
{"hour": 7, "minute": 6}
